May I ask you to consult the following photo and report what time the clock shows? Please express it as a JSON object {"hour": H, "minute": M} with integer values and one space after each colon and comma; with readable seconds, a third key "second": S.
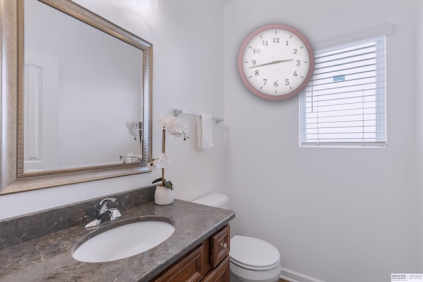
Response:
{"hour": 2, "minute": 43}
